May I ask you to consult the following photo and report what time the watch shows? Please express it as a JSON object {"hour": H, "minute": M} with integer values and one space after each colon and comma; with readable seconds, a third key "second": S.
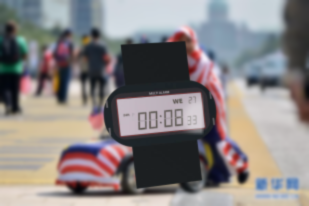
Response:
{"hour": 0, "minute": 8}
